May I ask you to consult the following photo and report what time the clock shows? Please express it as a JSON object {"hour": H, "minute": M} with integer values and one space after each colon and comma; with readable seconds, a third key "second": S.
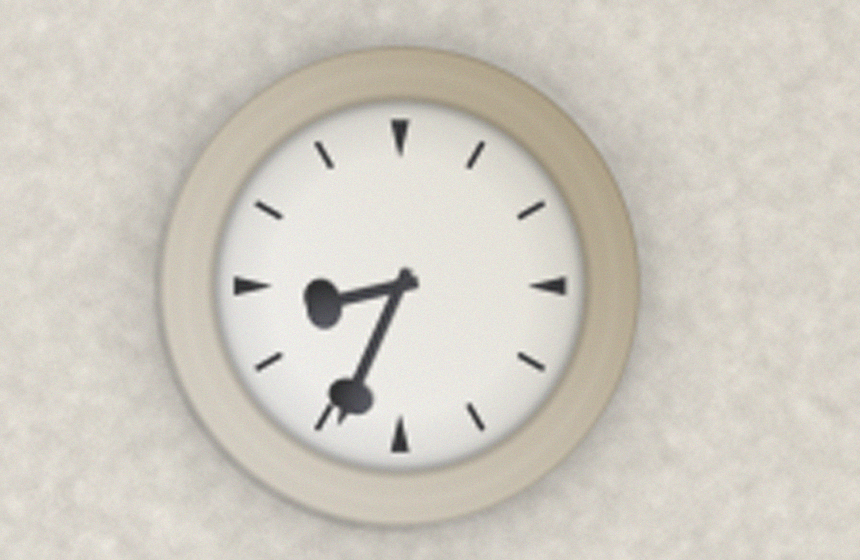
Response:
{"hour": 8, "minute": 34}
